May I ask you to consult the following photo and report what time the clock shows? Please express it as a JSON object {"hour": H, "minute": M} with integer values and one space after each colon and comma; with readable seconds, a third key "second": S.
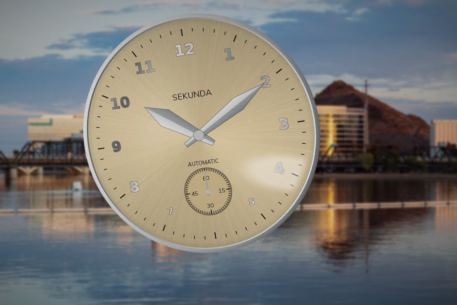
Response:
{"hour": 10, "minute": 10}
